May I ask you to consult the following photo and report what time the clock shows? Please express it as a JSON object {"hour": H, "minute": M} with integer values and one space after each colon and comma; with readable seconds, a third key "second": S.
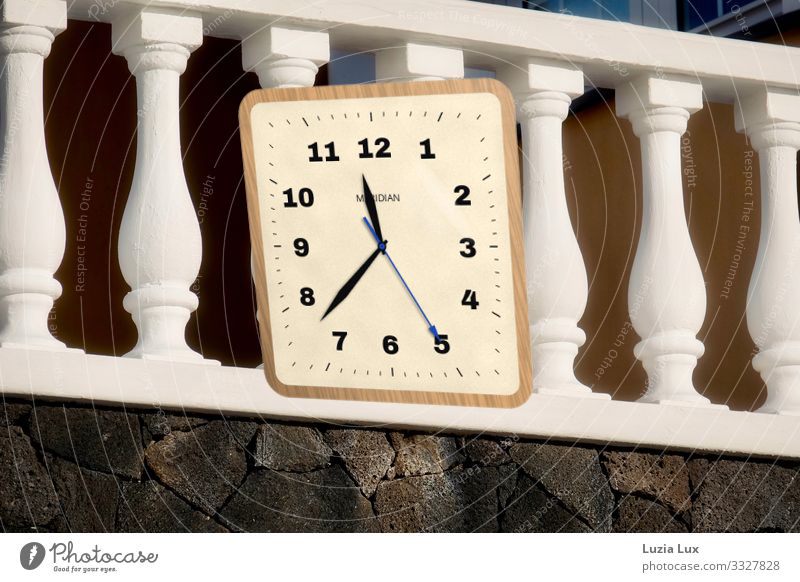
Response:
{"hour": 11, "minute": 37, "second": 25}
